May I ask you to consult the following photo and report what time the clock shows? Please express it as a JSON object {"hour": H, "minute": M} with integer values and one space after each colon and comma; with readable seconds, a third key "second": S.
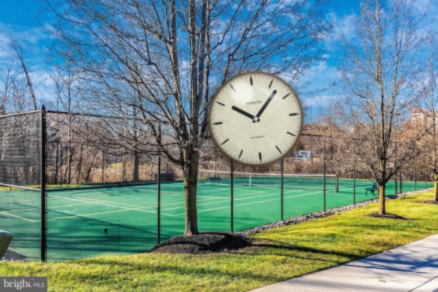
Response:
{"hour": 10, "minute": 7}
